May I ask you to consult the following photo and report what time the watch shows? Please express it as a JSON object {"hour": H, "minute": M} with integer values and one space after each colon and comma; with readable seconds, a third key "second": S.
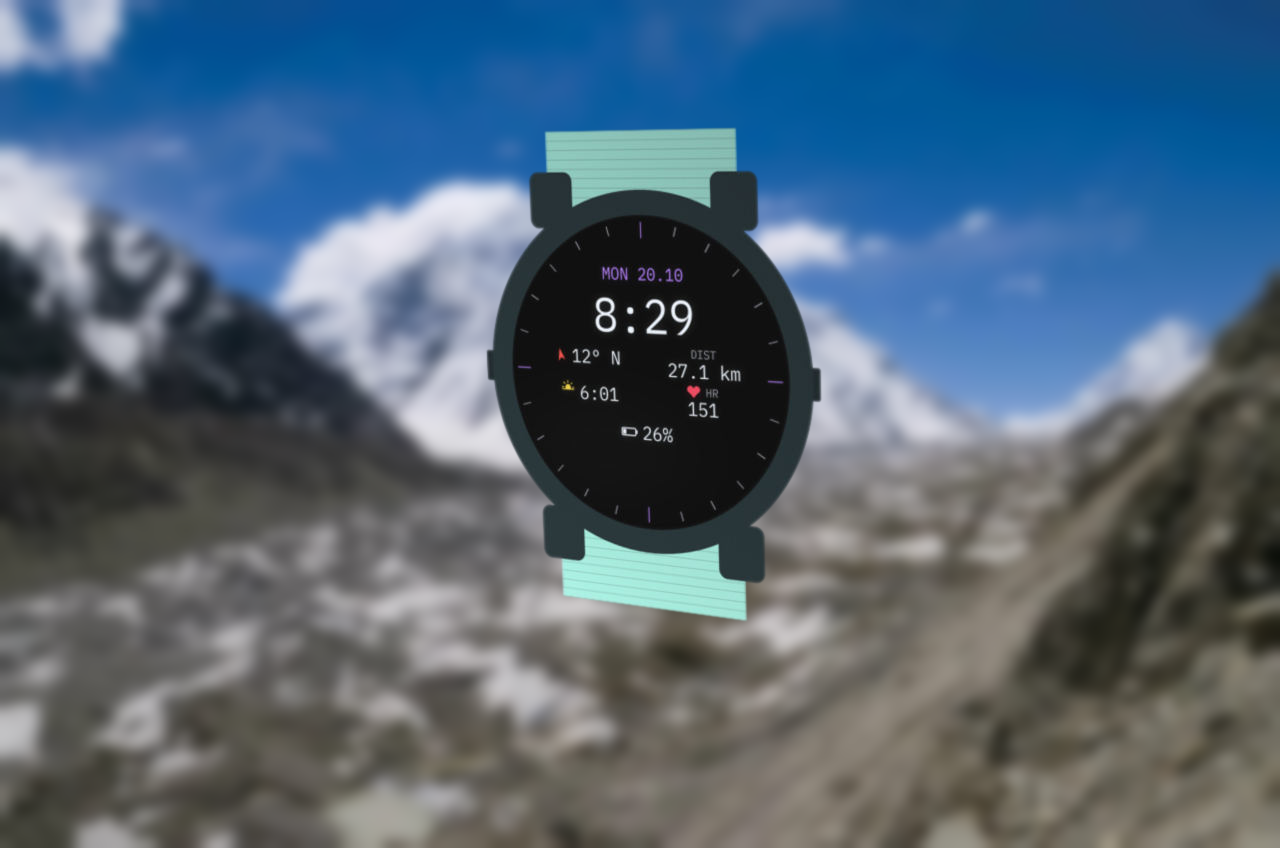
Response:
{"hour": 8, "minute": 29}
